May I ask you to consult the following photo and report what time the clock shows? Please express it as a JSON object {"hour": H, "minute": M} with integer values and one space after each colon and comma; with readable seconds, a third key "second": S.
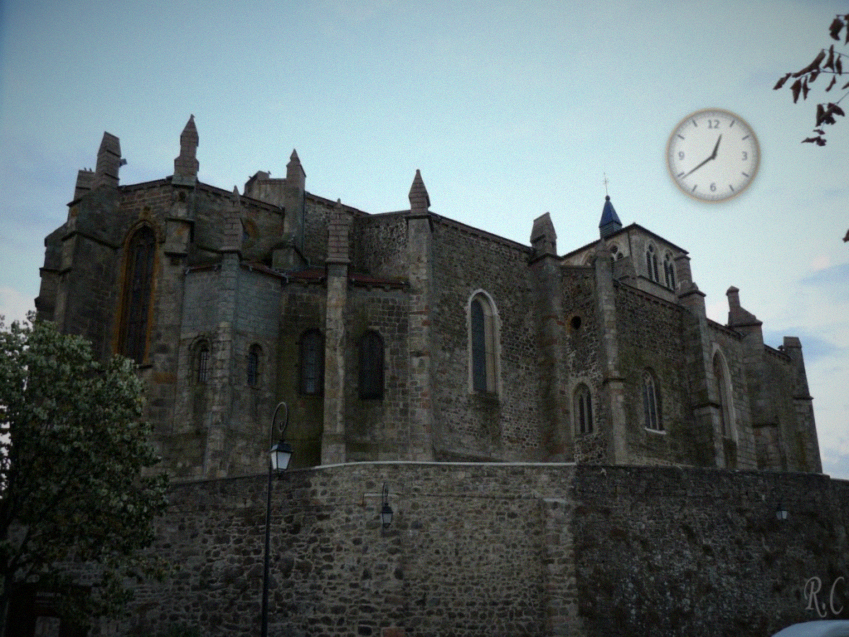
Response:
{"hour": 12, "minute": 39}
